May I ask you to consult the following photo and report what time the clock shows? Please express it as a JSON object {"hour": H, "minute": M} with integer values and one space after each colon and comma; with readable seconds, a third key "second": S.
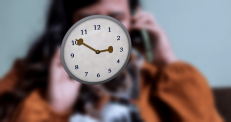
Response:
{"hour": 2, "minute": 51}
